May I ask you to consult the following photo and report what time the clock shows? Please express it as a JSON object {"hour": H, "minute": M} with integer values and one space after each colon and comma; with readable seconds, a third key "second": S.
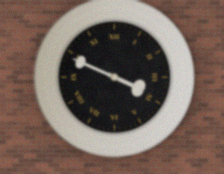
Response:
{"hour": 3, "minute": 49}
